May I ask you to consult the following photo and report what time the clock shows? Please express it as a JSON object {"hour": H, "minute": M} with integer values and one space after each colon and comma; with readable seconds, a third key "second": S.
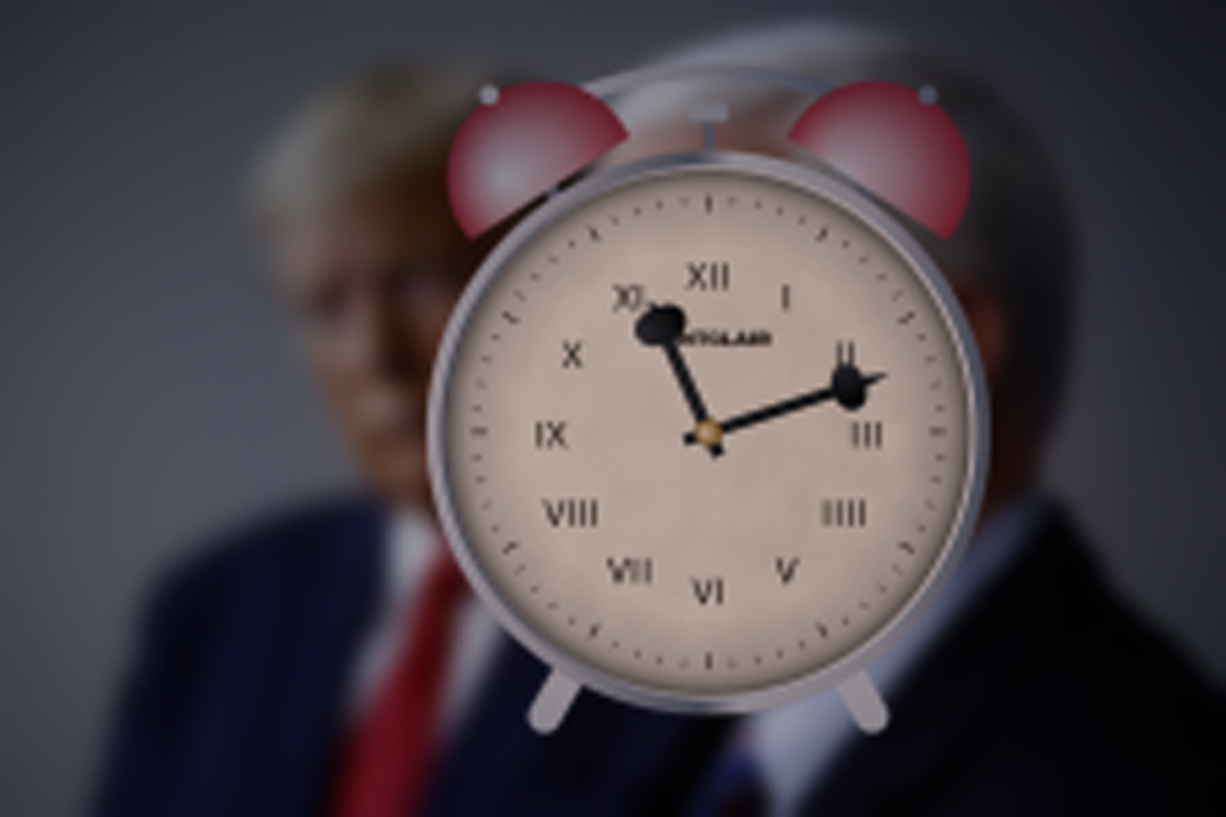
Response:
{"hour": 11, "minute": 12}
